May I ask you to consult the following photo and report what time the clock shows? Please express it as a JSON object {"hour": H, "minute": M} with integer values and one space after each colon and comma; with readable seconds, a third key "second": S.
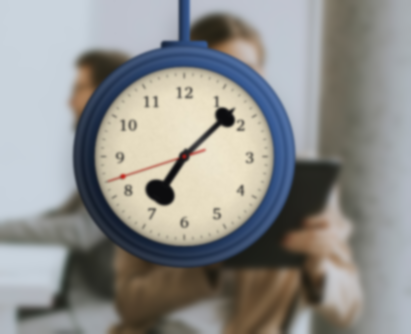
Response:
{"hour": 7, "minute": 7, "second": 42}
